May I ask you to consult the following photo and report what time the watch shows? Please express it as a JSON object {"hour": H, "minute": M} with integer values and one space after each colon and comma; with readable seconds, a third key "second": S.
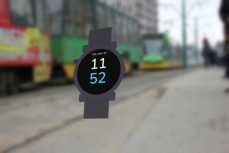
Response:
{"hour": 11, "minute": 52}
